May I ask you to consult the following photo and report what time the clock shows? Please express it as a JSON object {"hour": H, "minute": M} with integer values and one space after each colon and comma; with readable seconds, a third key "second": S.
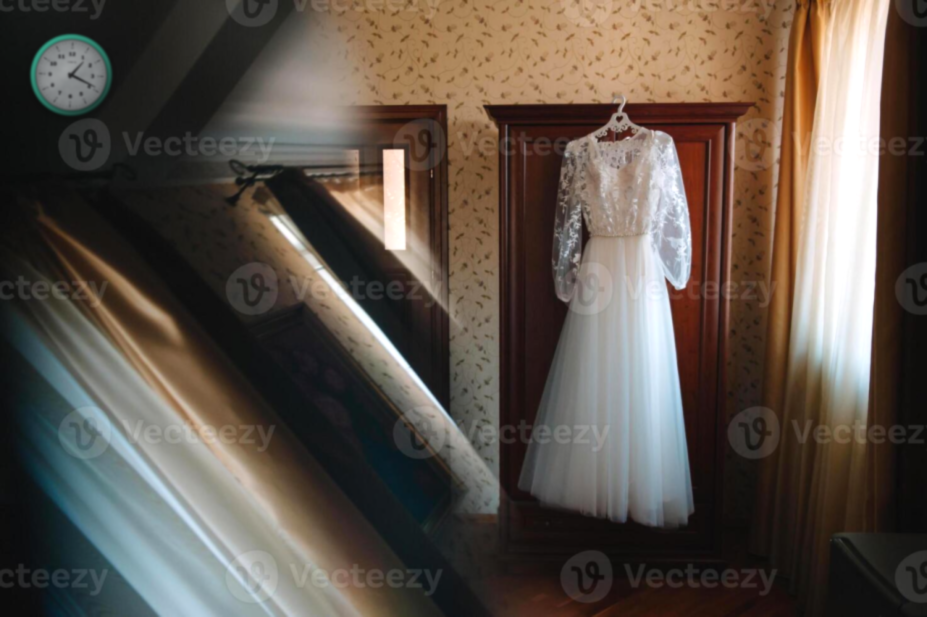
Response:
{"hour": 1, "minute": 19}
